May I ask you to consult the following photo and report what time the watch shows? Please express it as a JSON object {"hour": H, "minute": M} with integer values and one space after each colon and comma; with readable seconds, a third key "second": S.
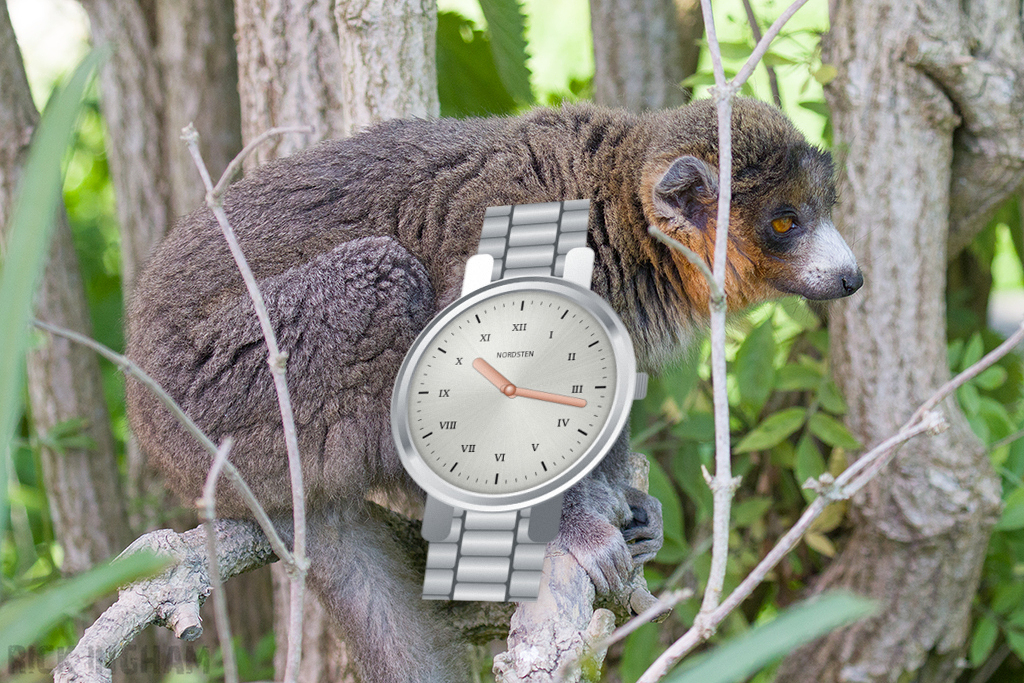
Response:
{"hour": 10, "minute": 17}
